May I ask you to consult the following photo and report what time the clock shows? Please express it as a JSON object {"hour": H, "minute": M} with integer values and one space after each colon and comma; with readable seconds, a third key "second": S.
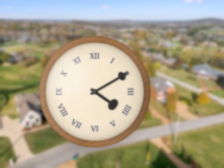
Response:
{"hour": 4, "minute": 10}
